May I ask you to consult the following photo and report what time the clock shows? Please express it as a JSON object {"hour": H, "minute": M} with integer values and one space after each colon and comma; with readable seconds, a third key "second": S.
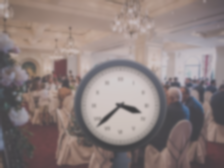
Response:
{"hour": 3, "minute": 38}
